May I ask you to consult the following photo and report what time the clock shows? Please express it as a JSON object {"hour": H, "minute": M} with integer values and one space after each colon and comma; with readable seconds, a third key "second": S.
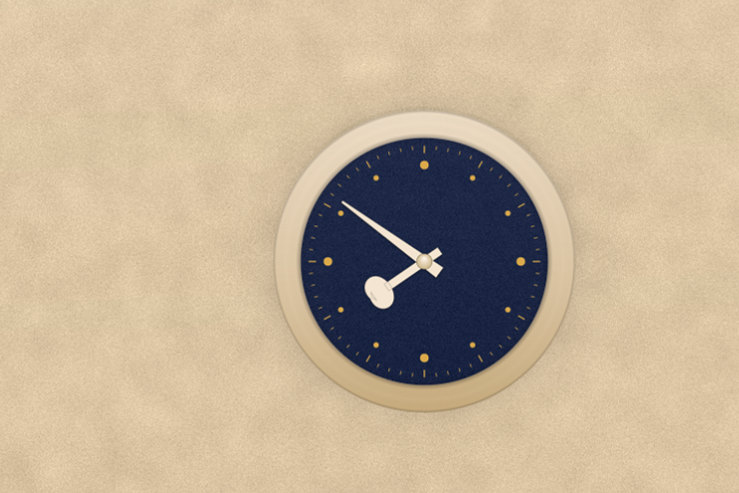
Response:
{"hour": 7, "minute": 51}
